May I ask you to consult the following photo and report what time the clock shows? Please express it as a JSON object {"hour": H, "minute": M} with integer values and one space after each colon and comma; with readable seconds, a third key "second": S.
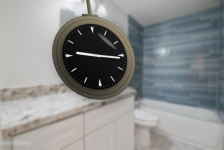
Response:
{"hour": 9, "minute": 16}
